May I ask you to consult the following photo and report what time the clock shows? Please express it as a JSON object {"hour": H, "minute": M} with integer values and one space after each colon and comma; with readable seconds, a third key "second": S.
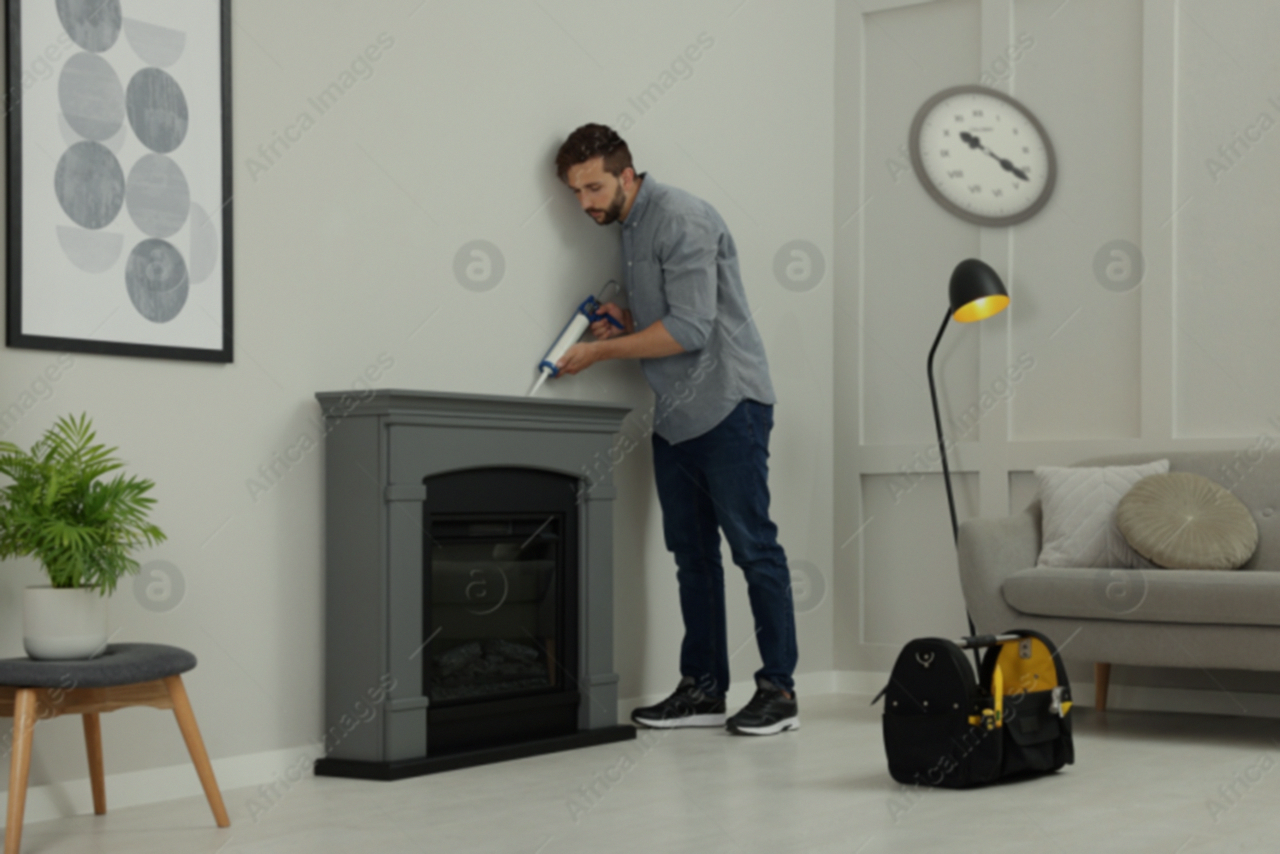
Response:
{"hour": 10, "minute": 22}
